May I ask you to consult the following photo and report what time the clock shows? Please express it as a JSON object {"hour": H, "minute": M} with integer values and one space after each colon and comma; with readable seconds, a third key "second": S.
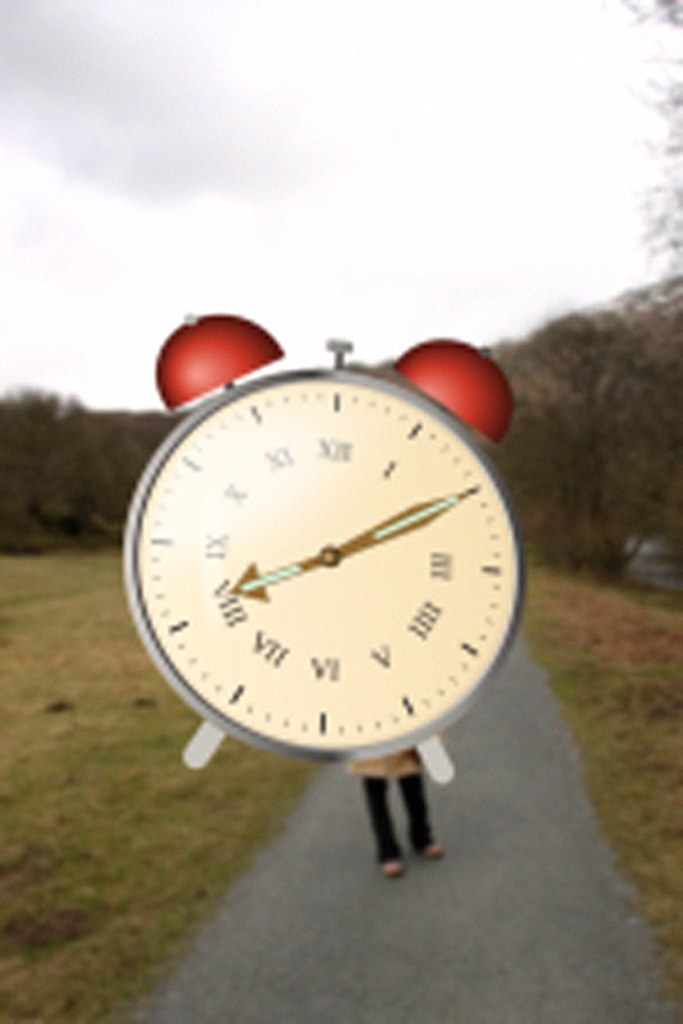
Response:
{"hour": 8, "minute": 10}
